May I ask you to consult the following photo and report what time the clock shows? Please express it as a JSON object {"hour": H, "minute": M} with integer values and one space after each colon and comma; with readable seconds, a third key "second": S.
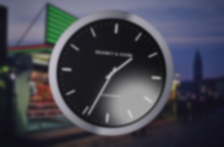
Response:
{"hour": 1, "minute": 34}
